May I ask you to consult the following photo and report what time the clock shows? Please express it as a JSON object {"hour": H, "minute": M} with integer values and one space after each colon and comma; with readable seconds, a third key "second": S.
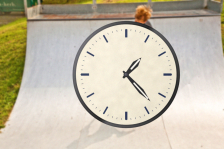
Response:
{"hour": 1, "minute": 23}
